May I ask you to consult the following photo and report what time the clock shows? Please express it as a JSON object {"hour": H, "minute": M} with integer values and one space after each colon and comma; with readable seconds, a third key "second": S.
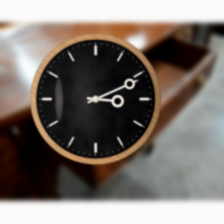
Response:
{"hour": 3, "minute": 11}
